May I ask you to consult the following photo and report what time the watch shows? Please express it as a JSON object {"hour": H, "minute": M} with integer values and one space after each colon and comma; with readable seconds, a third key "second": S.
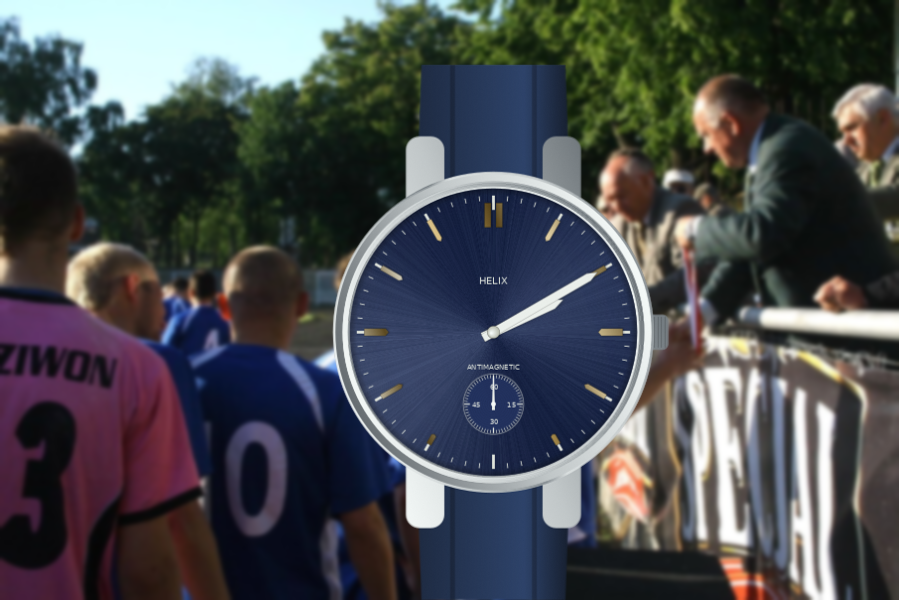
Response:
{"hour": 2, "minute": 10}
